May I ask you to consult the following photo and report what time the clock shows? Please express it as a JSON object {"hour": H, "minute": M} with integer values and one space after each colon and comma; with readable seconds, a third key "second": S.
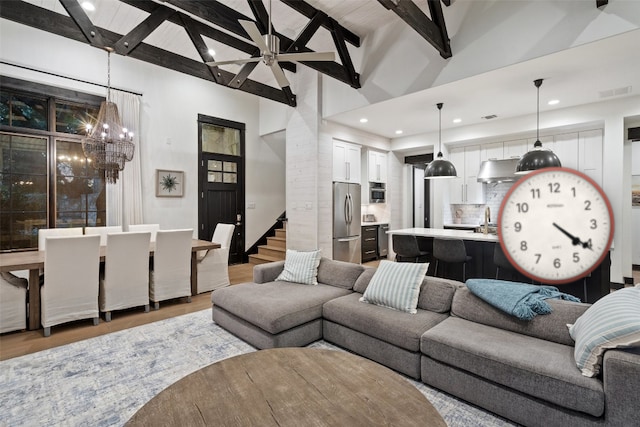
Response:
{"hour": 4, "minute": 21}
